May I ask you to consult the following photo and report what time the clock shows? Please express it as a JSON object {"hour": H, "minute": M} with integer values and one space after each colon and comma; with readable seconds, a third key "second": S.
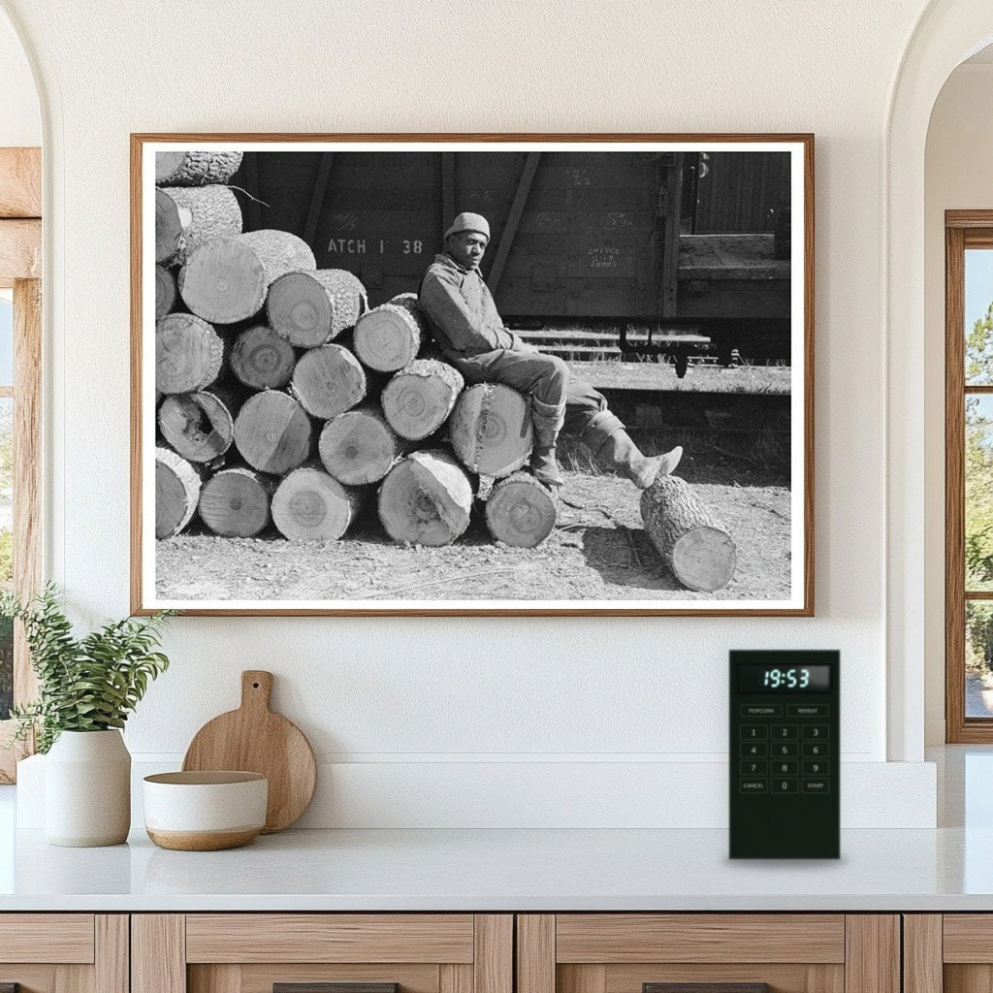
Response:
{"hour": 19, "minute": 53}
